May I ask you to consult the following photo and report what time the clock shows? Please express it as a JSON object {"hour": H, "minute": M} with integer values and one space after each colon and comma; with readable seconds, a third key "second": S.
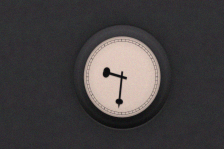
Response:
{"hour": 9, "minute": 31}
